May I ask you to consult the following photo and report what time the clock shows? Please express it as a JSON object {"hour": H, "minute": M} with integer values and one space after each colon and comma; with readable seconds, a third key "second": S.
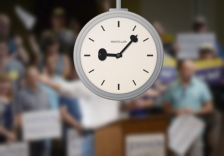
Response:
{"hour": 9, "minute": 7}
